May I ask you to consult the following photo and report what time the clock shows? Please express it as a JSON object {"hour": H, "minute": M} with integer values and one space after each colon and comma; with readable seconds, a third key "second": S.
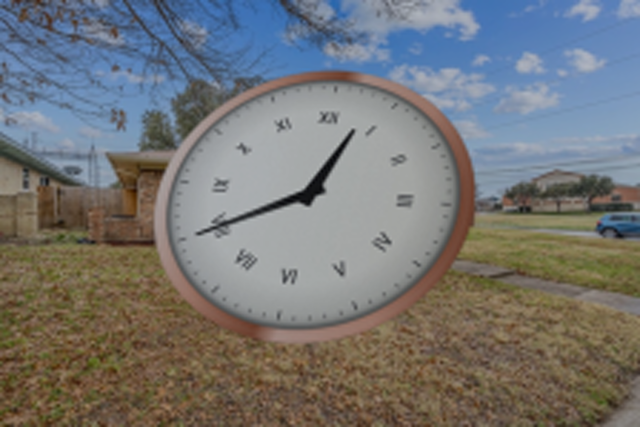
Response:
{"hour": 12, "minute": 40}
